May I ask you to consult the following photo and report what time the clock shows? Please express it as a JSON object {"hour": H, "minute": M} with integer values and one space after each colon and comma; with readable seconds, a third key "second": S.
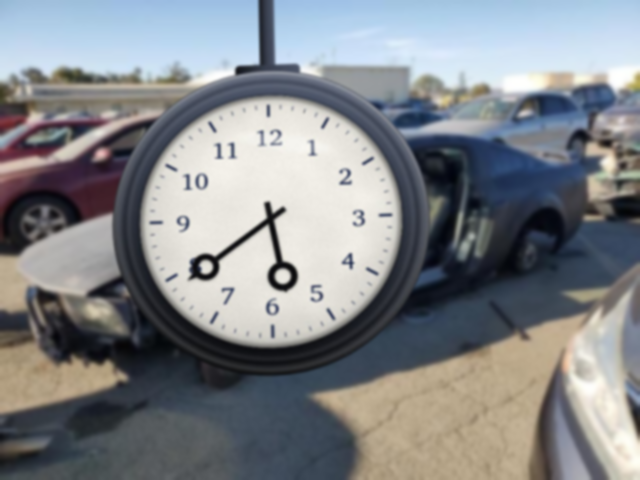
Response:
{"hour": 5, "minute": 39}
